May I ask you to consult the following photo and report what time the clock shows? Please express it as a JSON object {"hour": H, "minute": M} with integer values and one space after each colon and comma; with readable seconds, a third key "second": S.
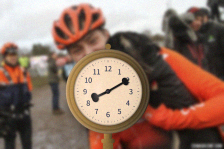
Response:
{"hour": 8, "minute": 10}
